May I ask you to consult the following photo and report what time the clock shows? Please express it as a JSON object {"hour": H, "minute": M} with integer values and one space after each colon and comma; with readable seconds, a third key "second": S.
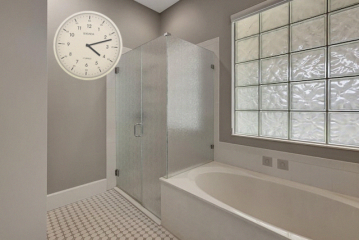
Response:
{"hour": 4, "minute": 12}
